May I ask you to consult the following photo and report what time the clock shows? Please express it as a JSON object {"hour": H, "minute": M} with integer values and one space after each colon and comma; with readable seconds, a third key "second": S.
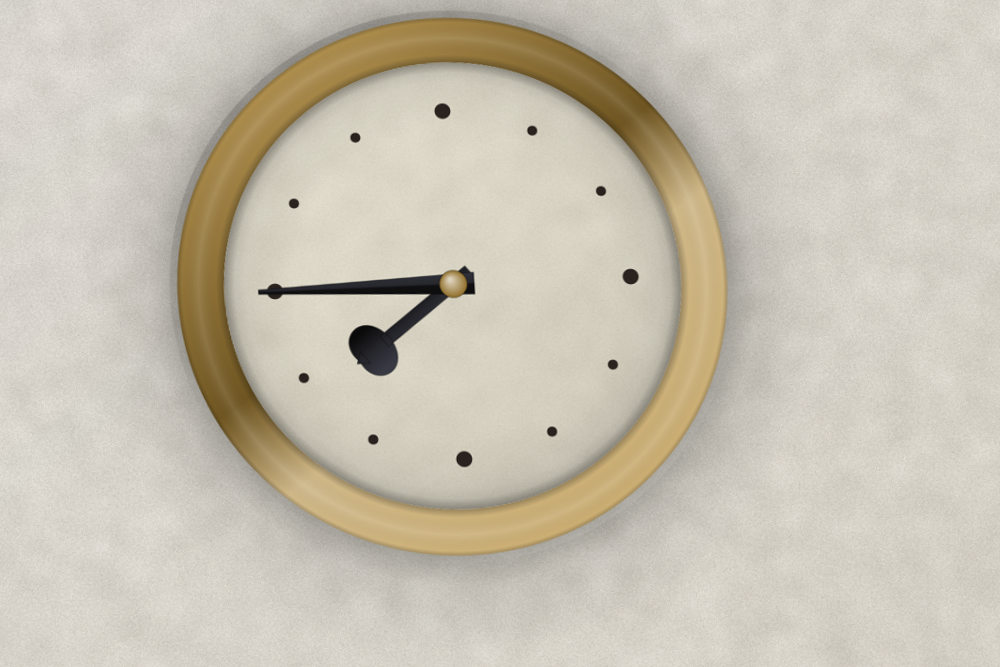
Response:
{"hour": 7, "minute": 45}
